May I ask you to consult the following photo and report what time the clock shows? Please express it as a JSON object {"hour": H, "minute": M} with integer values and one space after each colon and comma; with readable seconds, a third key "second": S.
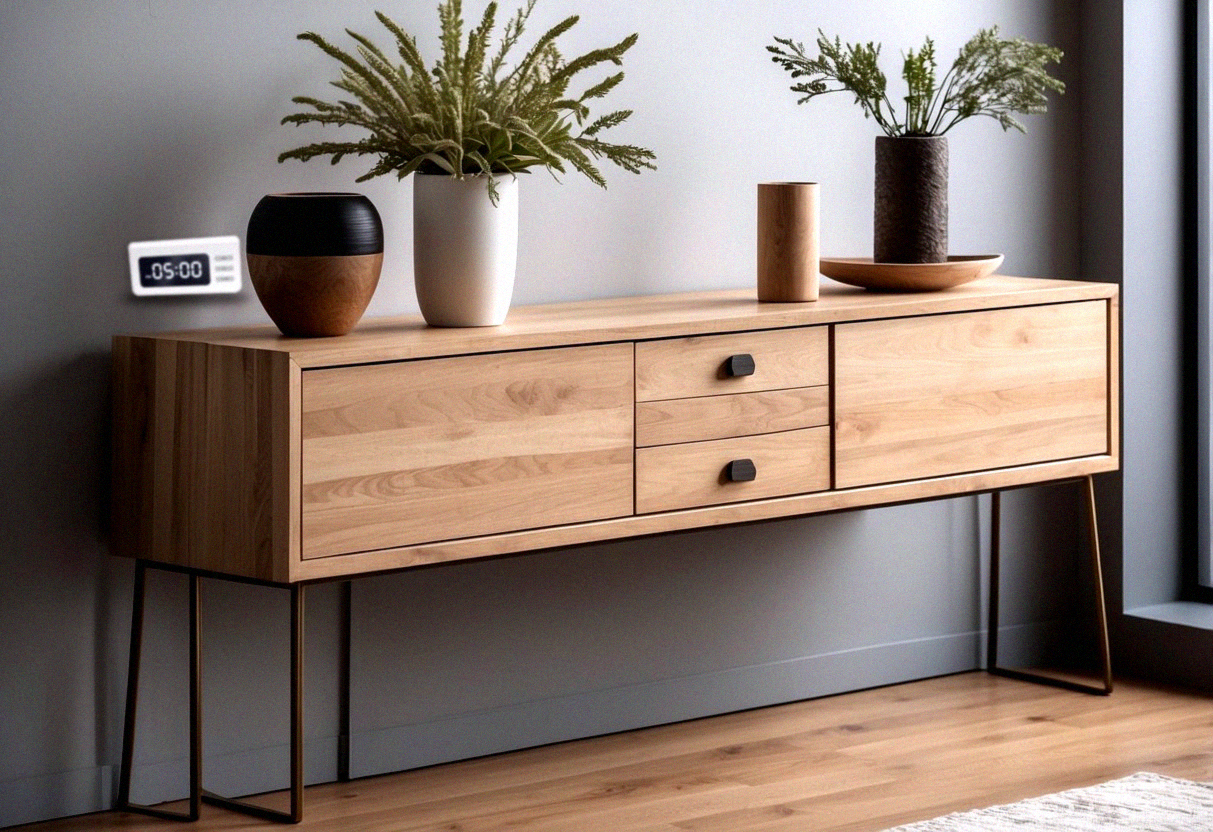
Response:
{"hour": 5, "minute": 0}
